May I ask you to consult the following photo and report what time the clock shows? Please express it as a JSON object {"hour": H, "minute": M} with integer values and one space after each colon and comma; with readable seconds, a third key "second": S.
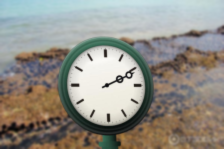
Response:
{"hour": 2, "minute": 11}
